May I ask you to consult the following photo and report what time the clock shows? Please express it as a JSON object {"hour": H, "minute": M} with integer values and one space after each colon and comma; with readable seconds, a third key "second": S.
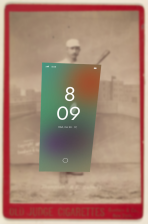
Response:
{"hour": 8, "minute": 9}
